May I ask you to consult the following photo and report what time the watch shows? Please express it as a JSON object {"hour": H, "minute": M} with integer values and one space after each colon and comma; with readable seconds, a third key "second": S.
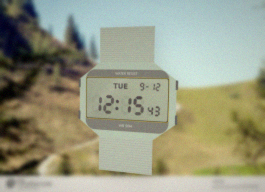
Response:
{"hour": 12, "minute": 15, "second": 43}
